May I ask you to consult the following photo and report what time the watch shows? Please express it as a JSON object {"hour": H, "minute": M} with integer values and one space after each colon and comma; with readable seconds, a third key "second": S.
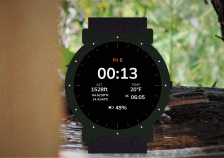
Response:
{"hour": 0, "minute": 13}
